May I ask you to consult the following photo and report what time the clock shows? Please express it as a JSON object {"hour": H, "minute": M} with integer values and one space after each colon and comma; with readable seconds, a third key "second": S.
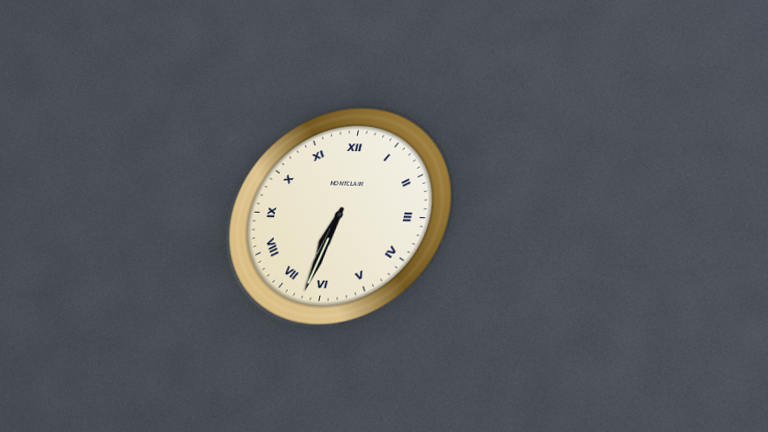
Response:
{"hour": 6, "minute": 32}
